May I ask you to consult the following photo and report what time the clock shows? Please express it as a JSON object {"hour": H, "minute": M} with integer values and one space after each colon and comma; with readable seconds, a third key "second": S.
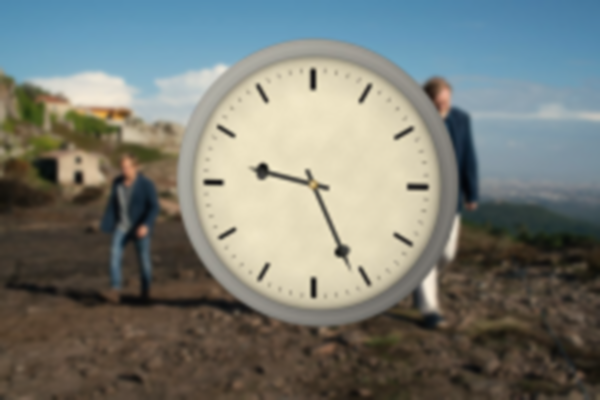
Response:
{"hour": 9, "minute": 26}
